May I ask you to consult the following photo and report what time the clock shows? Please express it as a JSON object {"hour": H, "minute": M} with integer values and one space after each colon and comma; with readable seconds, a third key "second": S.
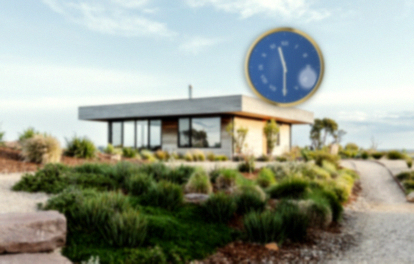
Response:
{"hour": 11, "minute": 30}
